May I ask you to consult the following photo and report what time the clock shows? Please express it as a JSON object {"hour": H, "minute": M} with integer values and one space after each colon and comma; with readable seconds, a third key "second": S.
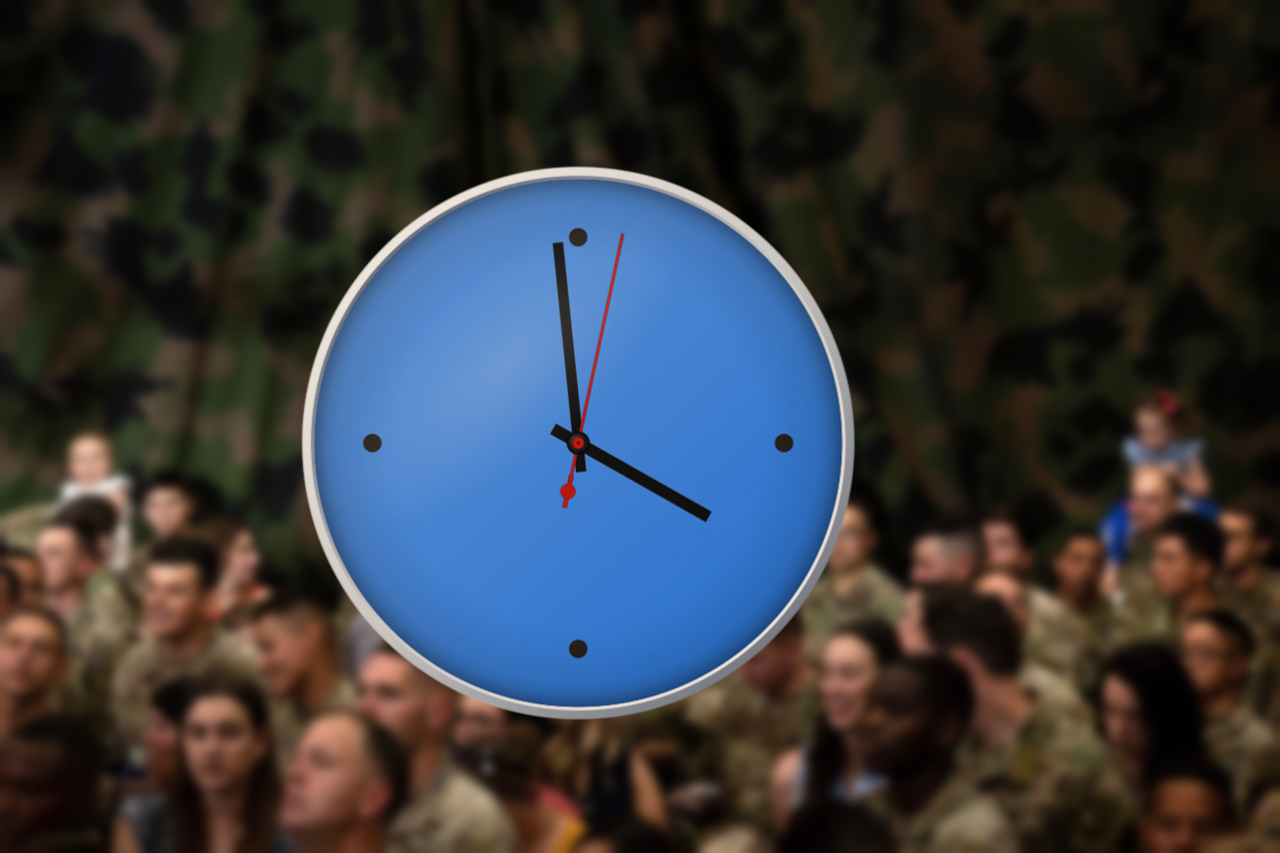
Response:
{"hour": 3, "minute": 59, "second": 2}
